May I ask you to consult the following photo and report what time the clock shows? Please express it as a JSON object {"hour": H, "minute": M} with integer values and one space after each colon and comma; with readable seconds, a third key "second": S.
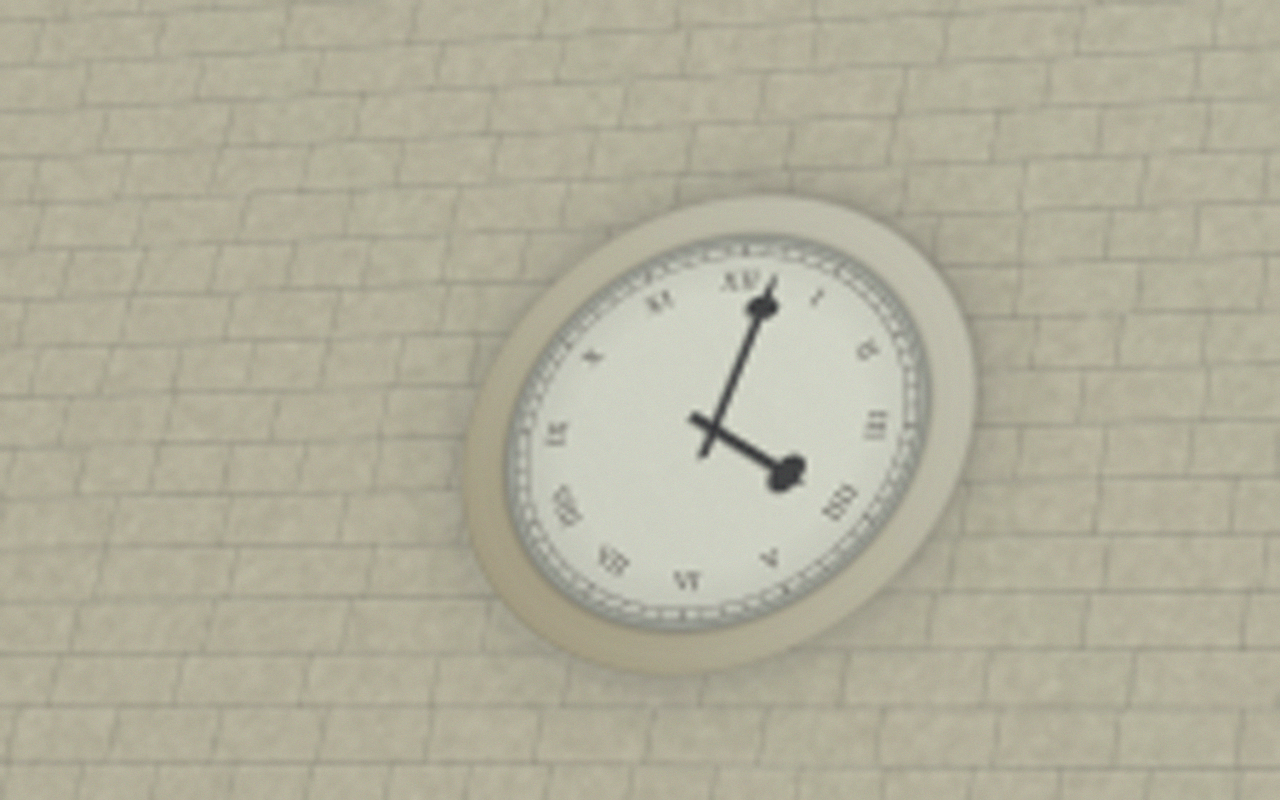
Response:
{"hour": 4, "minute": 2}
